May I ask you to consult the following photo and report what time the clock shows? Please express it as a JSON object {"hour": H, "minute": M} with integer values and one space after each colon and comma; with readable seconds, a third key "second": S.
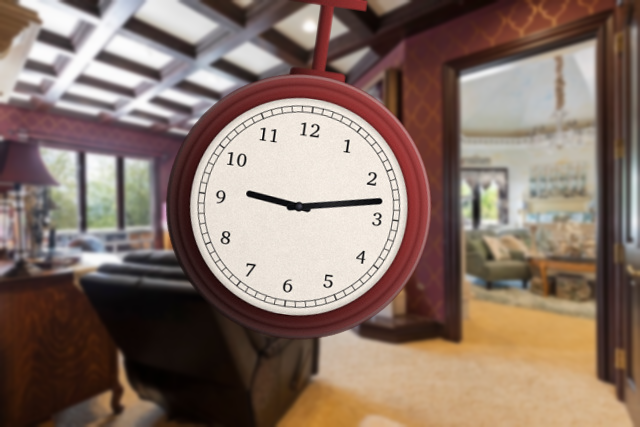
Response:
{"hour": 9, "minute": 13}
